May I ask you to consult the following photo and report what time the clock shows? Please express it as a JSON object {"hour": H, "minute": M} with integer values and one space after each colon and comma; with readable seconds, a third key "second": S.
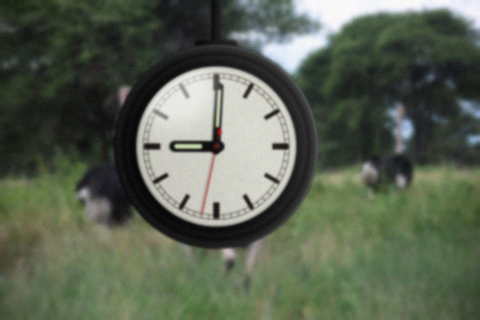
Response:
{"hour": 9, "minute": 0, "second": 32}
